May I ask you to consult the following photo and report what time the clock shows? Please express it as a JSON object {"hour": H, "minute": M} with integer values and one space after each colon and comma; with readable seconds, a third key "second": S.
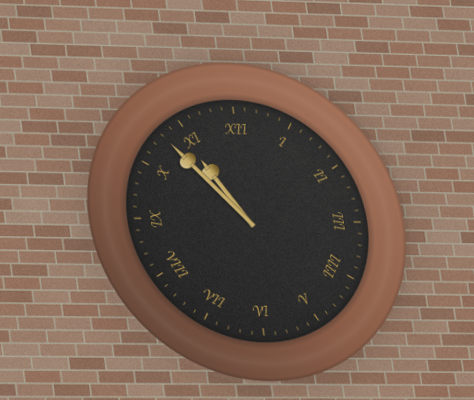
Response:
{"hour": 10, "minute": 53}
